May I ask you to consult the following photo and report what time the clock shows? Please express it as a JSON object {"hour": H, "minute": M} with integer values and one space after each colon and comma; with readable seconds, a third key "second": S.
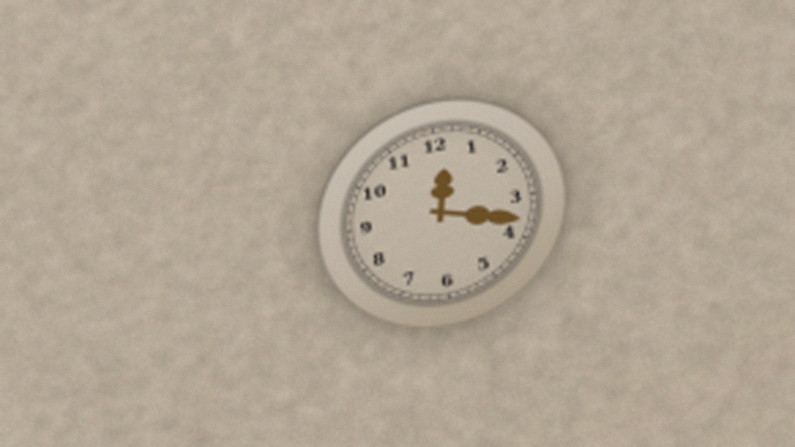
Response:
{"hour": 12, "minute": 18}
